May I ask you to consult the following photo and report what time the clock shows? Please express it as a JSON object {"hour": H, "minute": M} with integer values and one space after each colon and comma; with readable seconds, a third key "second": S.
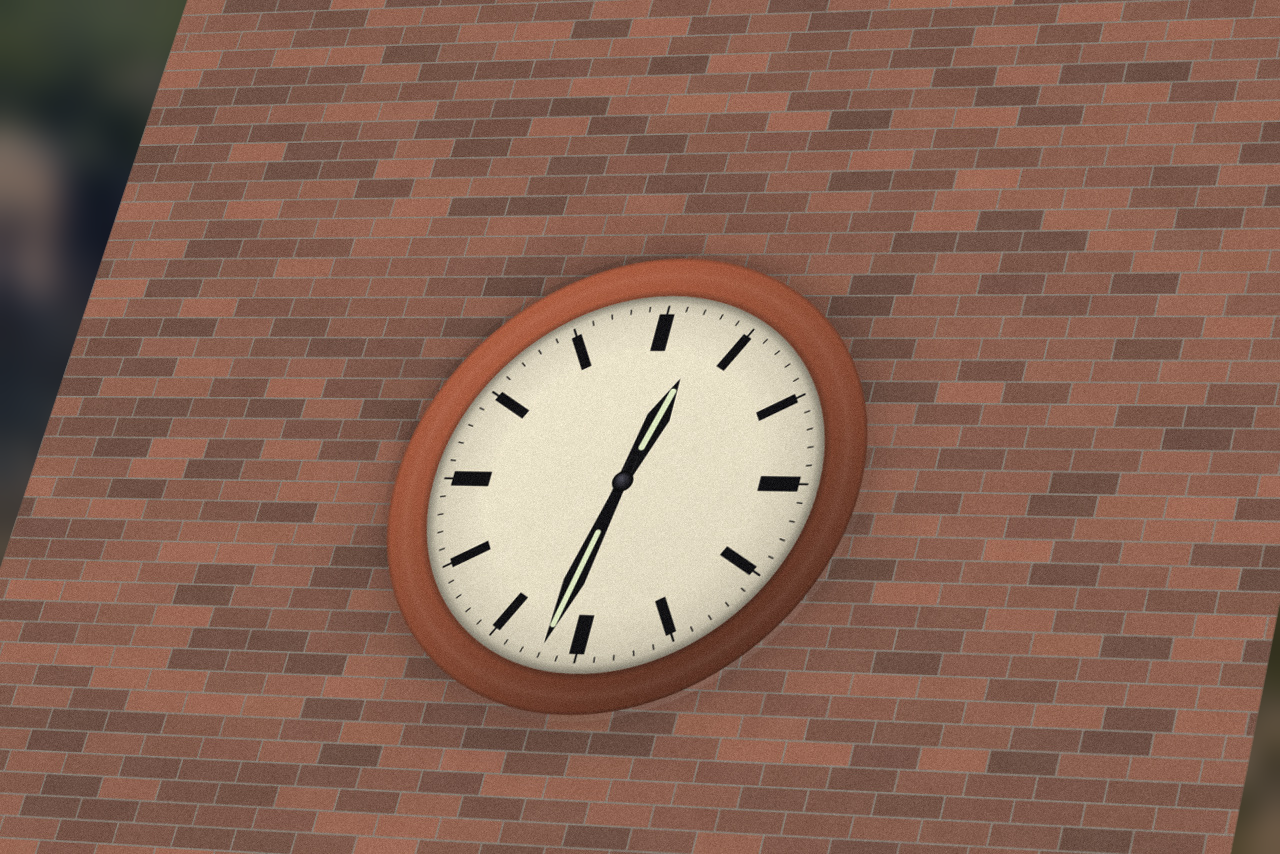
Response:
{"hour": 12, "minute": 32}
